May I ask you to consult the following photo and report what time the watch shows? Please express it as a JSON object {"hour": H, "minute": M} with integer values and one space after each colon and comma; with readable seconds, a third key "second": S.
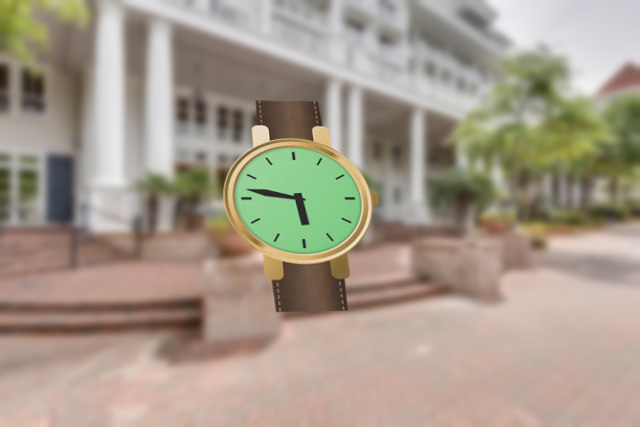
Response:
{"hour": 5, "minute": 47}
